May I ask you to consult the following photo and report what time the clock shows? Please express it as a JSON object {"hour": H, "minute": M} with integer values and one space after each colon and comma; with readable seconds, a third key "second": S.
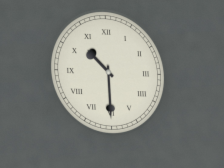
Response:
{"hour": 10, "minute": 30}
